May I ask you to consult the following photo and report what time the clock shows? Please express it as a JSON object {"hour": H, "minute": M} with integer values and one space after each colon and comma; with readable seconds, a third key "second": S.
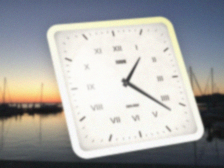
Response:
{"hour": 1, "minute": 22}
